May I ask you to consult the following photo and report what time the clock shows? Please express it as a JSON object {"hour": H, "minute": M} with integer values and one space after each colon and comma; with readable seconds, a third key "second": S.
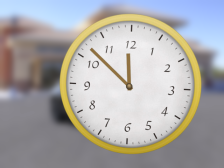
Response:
{"hour": 11, "minute": 52}
